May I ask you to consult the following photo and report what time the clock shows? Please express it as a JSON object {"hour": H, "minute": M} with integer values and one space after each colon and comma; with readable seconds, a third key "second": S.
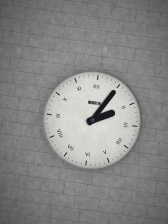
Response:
{"hour": 2, "minute": 5}
